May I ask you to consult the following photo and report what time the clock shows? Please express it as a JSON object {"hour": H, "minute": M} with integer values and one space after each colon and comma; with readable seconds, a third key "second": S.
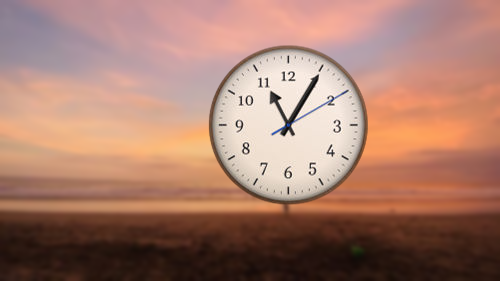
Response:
{"hour": 11, "minute": 5, "second": 10}
